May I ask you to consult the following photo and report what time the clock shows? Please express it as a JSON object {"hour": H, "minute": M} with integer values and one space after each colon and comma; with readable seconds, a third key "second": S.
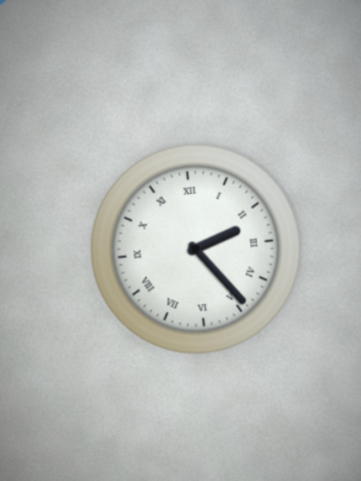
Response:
{"hour": 2, "minute": 24}
